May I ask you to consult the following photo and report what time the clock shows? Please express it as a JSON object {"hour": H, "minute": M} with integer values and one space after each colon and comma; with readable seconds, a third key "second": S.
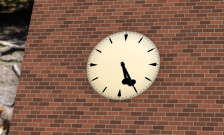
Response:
{"hour": 5, "minute": 25}
